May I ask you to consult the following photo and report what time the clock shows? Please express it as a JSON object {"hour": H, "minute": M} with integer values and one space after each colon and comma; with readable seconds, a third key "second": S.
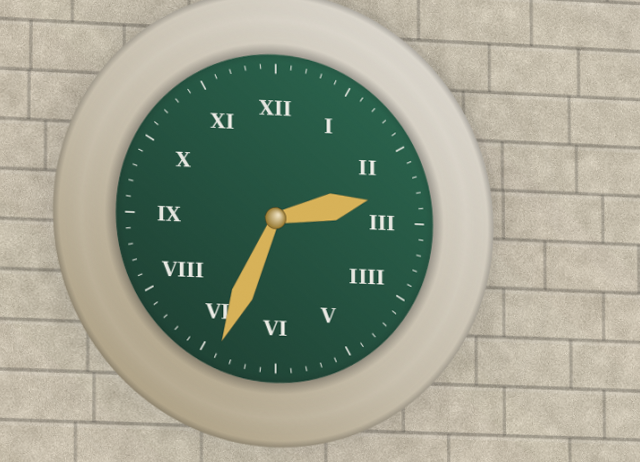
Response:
{"hour": 2, "minute": 34}
